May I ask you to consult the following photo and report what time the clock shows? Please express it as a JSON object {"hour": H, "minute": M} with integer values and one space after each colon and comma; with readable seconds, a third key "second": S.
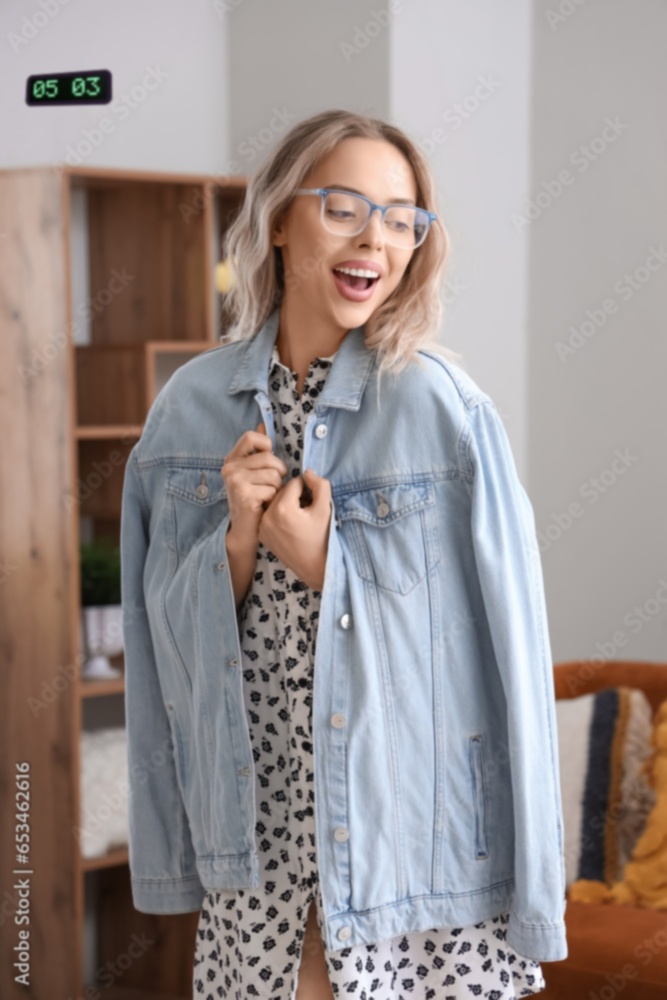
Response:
{"hour": 5, "minute": 3}
